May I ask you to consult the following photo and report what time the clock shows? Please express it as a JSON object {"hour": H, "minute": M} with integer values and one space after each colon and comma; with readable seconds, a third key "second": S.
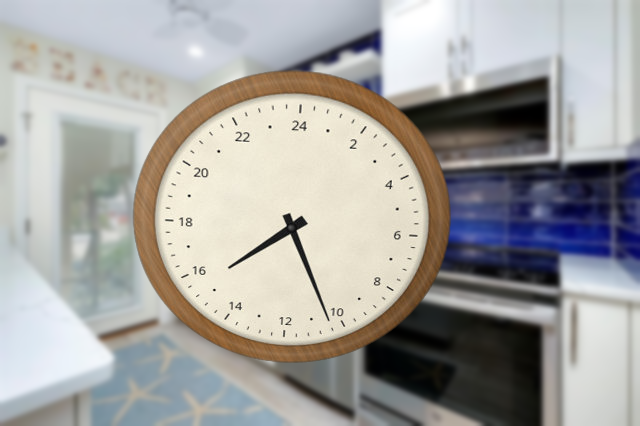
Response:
{"hour": 15, "minute": 26}
